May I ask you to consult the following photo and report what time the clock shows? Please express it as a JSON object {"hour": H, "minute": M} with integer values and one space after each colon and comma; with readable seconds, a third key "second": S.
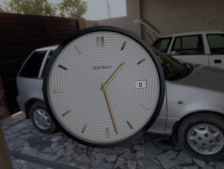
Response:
{"hour": 1, "minute": 28}
